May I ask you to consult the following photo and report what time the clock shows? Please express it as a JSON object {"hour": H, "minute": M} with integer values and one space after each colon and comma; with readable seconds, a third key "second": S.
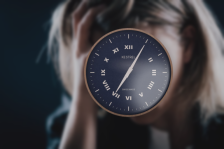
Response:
{"hour": 7, "minute": 5}
